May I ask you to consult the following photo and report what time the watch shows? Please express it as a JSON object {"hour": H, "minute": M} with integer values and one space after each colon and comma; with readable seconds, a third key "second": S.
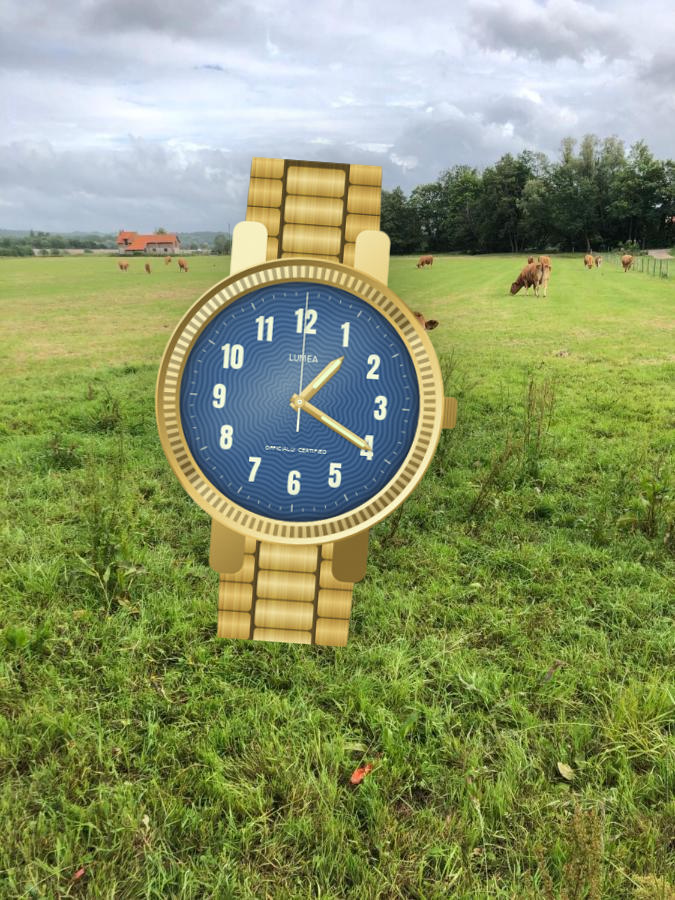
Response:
{"hour": 1, "minute": 20, "second": 0}
